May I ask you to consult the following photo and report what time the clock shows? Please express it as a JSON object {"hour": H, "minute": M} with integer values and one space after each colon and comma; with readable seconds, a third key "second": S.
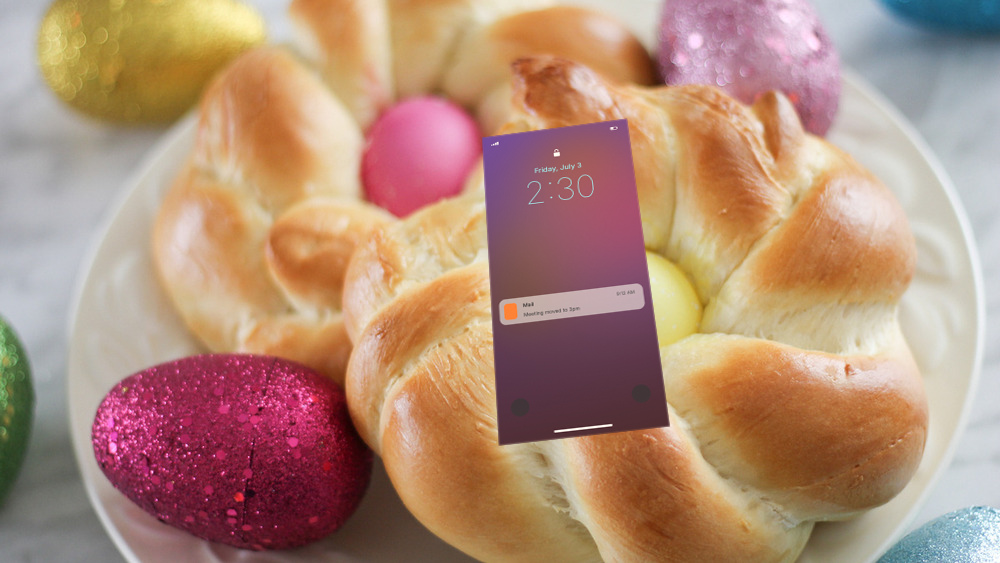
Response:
{"hour": 2, "minute": 30}
